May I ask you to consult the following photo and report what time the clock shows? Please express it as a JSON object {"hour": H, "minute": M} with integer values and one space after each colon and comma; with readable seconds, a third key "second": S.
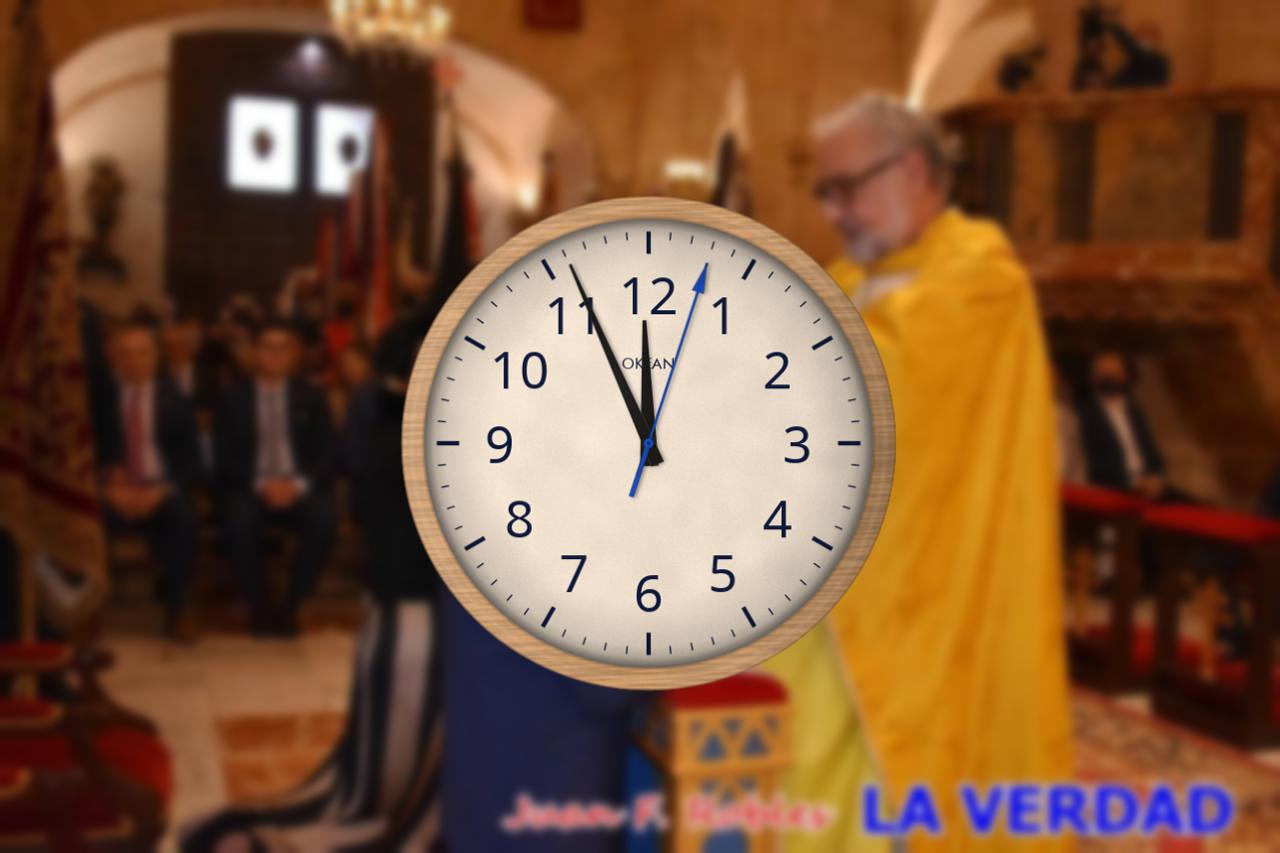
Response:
{"hour": 11, "minute": 56, "second": 3}
